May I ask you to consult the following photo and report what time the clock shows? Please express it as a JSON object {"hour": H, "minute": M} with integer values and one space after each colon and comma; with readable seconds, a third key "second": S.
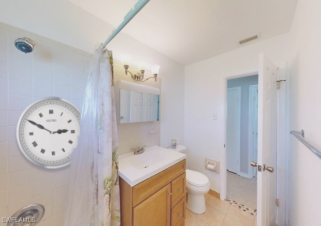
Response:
{"hour": 2, "minute": 50}
